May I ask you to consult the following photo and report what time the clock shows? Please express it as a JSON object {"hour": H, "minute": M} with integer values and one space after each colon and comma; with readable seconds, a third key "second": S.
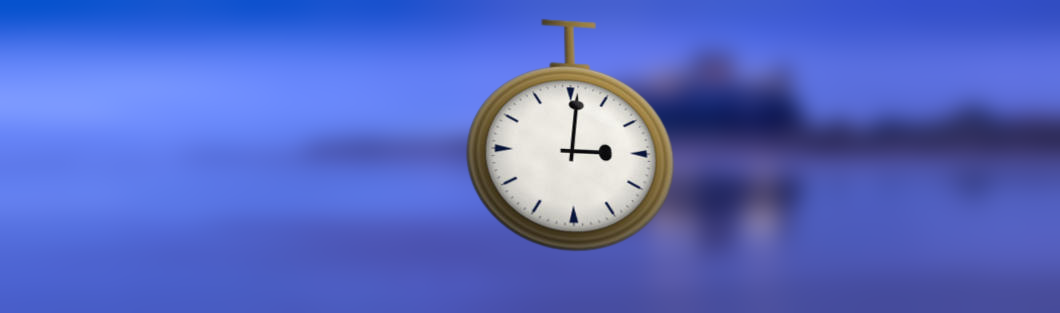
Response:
{"hour": 3, "minute": 1}
